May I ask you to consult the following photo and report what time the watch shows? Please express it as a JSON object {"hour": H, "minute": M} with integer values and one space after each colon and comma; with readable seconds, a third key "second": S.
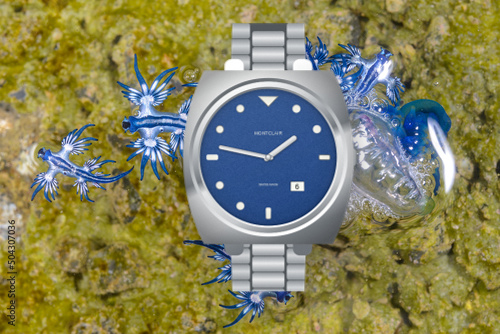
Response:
{"hour": 1, "minute": 47}
